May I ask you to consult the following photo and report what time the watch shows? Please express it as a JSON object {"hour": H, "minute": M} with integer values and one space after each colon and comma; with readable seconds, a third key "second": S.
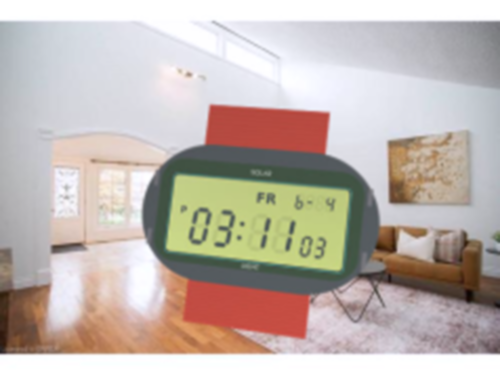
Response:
{"hour": 3, "minute": 11, "second": 3}
